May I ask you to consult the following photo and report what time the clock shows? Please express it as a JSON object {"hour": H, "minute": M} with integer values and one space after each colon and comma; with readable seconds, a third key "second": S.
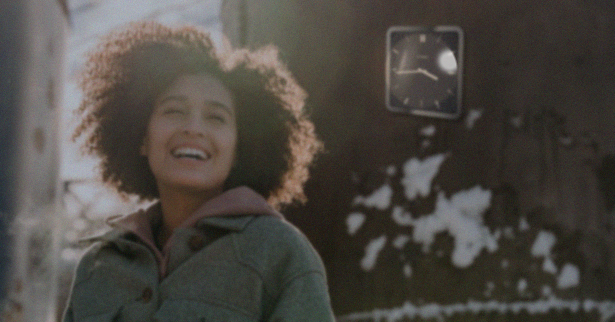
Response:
{"hour": 3, "minute": 44}
